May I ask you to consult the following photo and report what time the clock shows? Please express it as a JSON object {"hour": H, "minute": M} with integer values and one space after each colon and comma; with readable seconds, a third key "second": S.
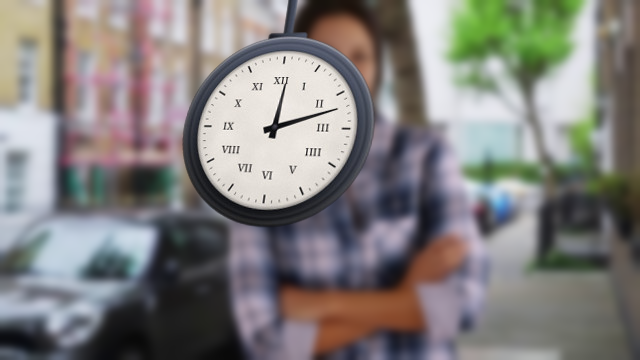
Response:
{"hour": 12, "minute": 12}
